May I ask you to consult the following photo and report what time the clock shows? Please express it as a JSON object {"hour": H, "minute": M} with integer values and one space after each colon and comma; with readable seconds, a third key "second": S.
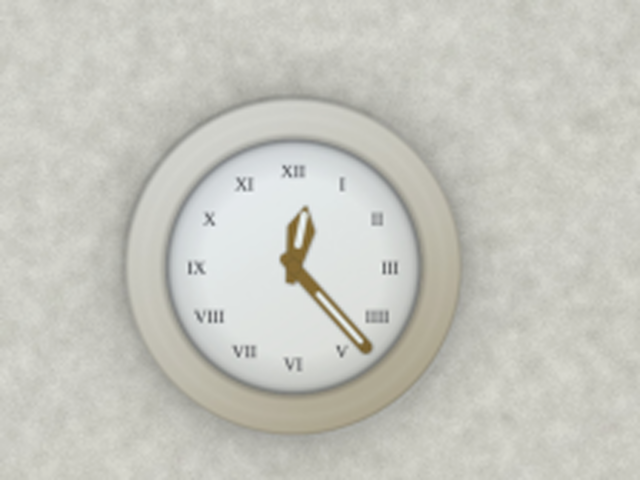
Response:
{"hour": 12, "minute": 23}
